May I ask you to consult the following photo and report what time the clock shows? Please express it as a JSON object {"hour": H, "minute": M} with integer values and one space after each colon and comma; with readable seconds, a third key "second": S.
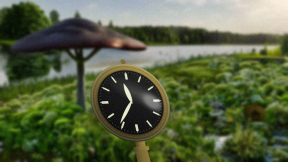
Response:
{"hour": 11, "minute": 36}
